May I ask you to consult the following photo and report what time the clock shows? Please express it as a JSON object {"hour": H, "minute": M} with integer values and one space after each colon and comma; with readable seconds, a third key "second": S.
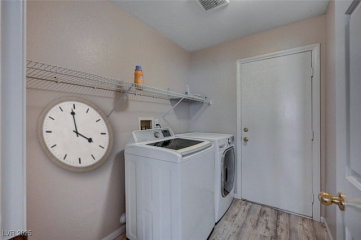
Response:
{"hour": 3, "minute": 59}
